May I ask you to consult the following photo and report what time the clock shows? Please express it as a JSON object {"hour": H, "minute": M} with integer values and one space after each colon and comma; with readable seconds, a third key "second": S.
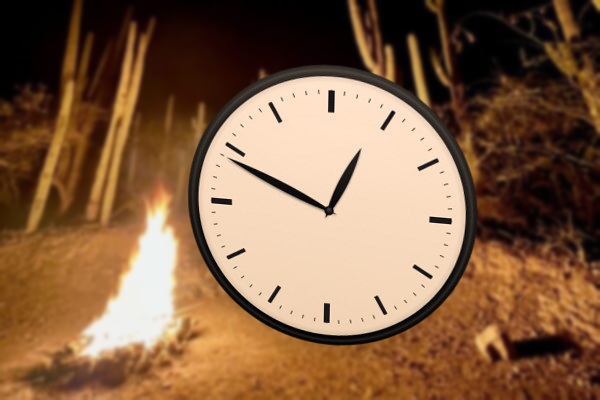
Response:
{"hour": 12, "minute": 49}
